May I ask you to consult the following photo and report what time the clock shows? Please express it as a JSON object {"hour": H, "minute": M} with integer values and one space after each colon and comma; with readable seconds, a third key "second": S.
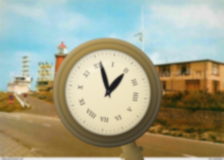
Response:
{"hour": 2, "minute": 1}
